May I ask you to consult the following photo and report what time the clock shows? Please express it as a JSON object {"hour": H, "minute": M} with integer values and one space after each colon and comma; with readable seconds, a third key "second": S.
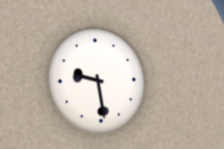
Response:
{"hour": 9, "minute": 29}
